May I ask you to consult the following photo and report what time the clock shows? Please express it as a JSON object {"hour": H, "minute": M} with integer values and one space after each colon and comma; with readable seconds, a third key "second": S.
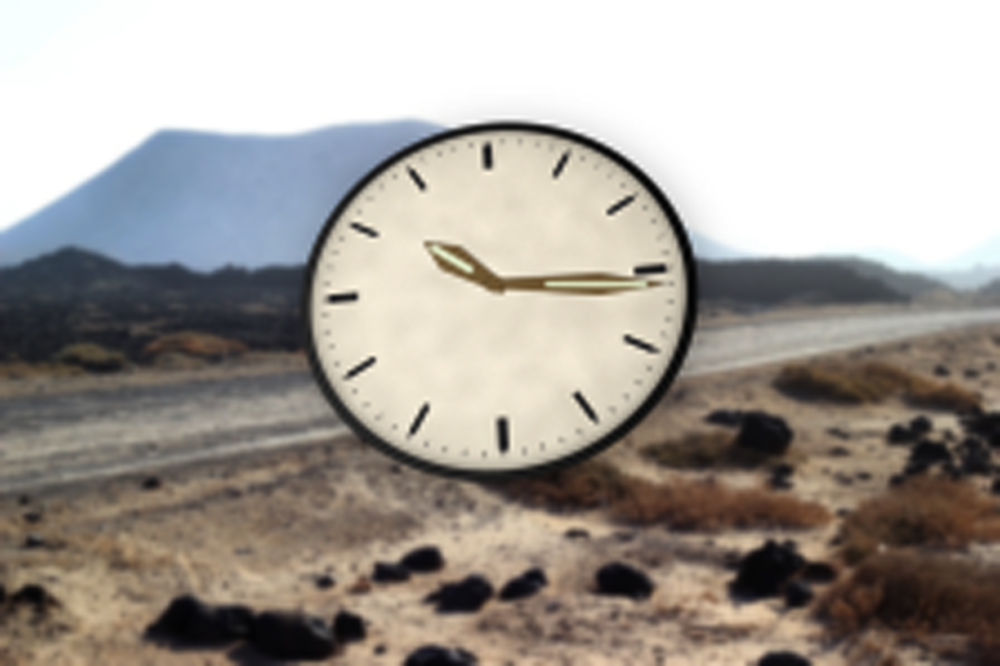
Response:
{"hour": 10, "minute": 16}
